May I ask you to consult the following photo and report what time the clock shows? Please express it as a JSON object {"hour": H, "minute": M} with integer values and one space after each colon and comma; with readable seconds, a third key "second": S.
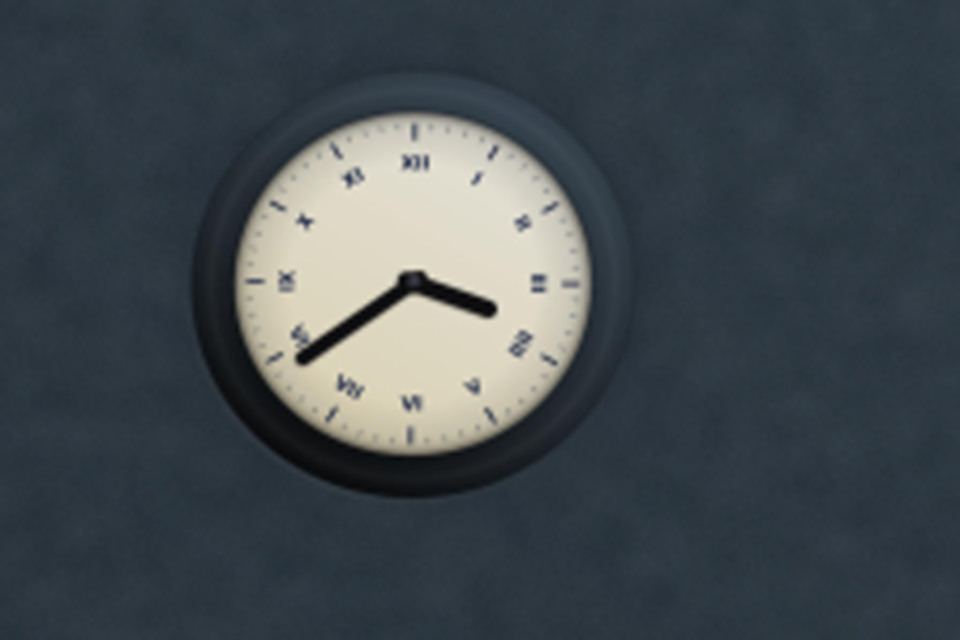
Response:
{"hour": 3, "minute": 39}
